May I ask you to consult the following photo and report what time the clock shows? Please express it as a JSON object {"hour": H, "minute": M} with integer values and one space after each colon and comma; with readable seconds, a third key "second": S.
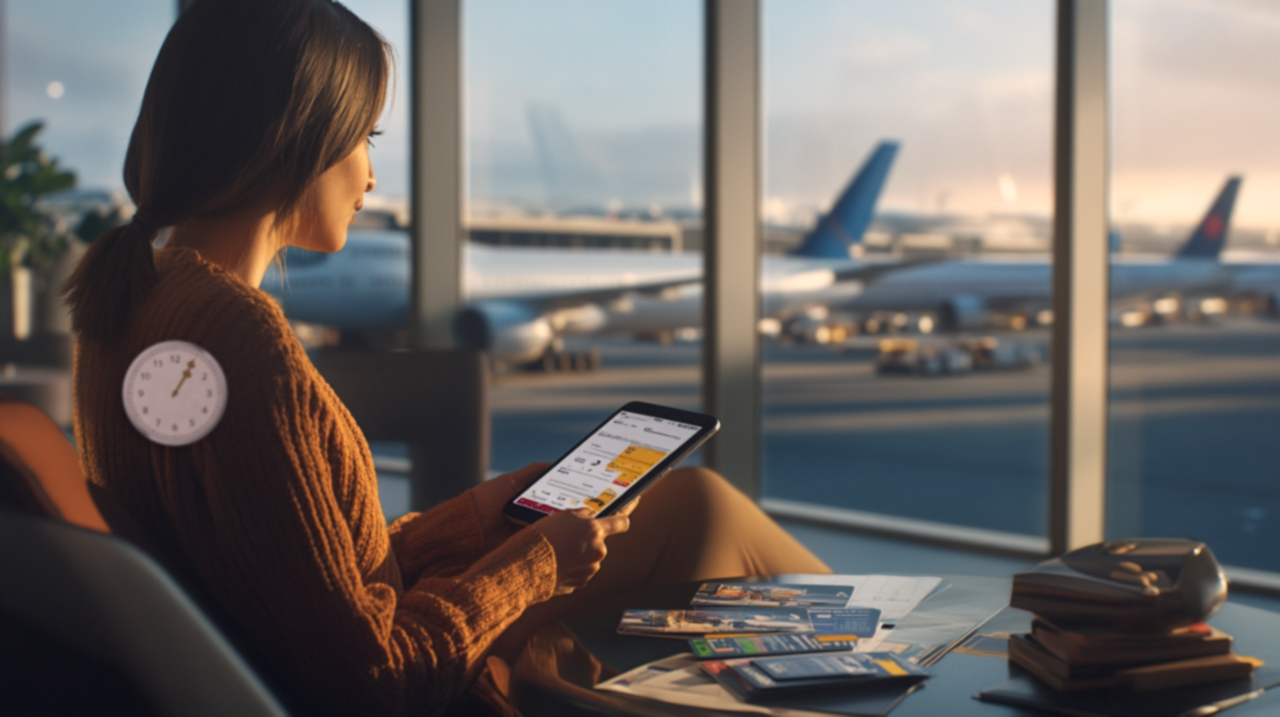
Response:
{"hour": 1, "minute": 5}
